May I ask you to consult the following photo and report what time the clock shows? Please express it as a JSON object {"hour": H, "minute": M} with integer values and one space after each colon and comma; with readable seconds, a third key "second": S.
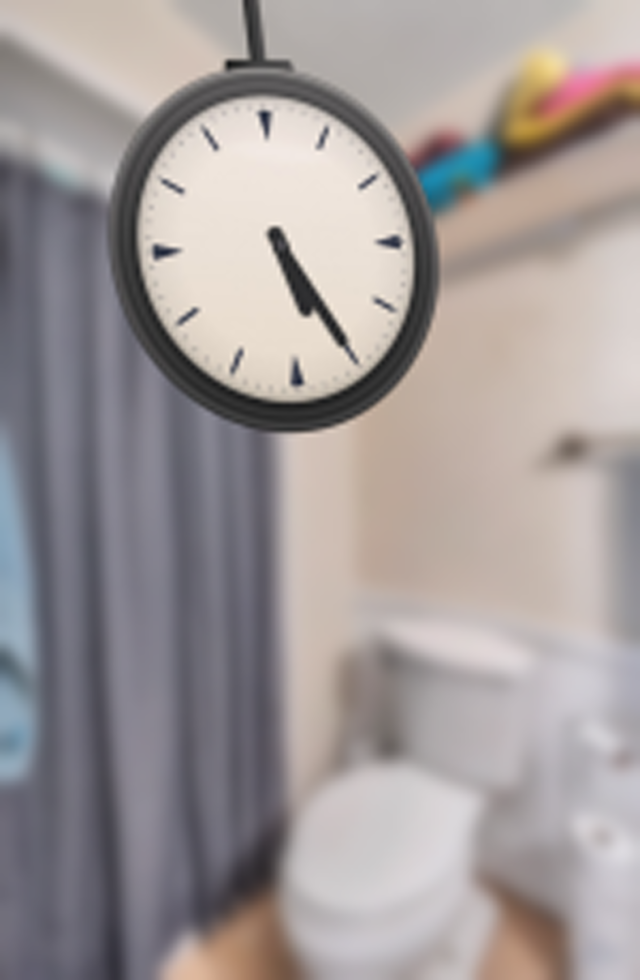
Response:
{"hour": 5, "minute": 25}
